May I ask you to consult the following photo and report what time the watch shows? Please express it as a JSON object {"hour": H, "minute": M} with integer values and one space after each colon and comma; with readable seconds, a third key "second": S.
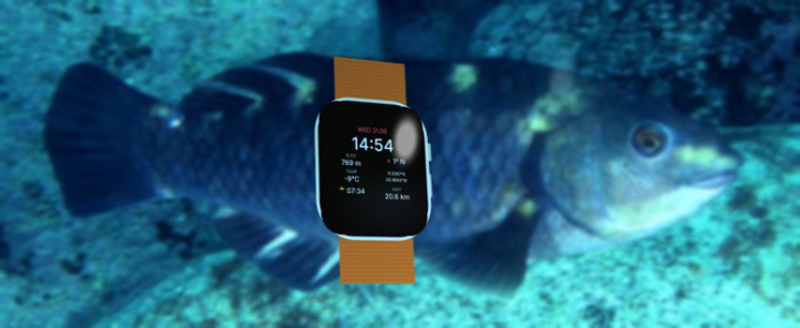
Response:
{"hour": 14, "minute": 54}
